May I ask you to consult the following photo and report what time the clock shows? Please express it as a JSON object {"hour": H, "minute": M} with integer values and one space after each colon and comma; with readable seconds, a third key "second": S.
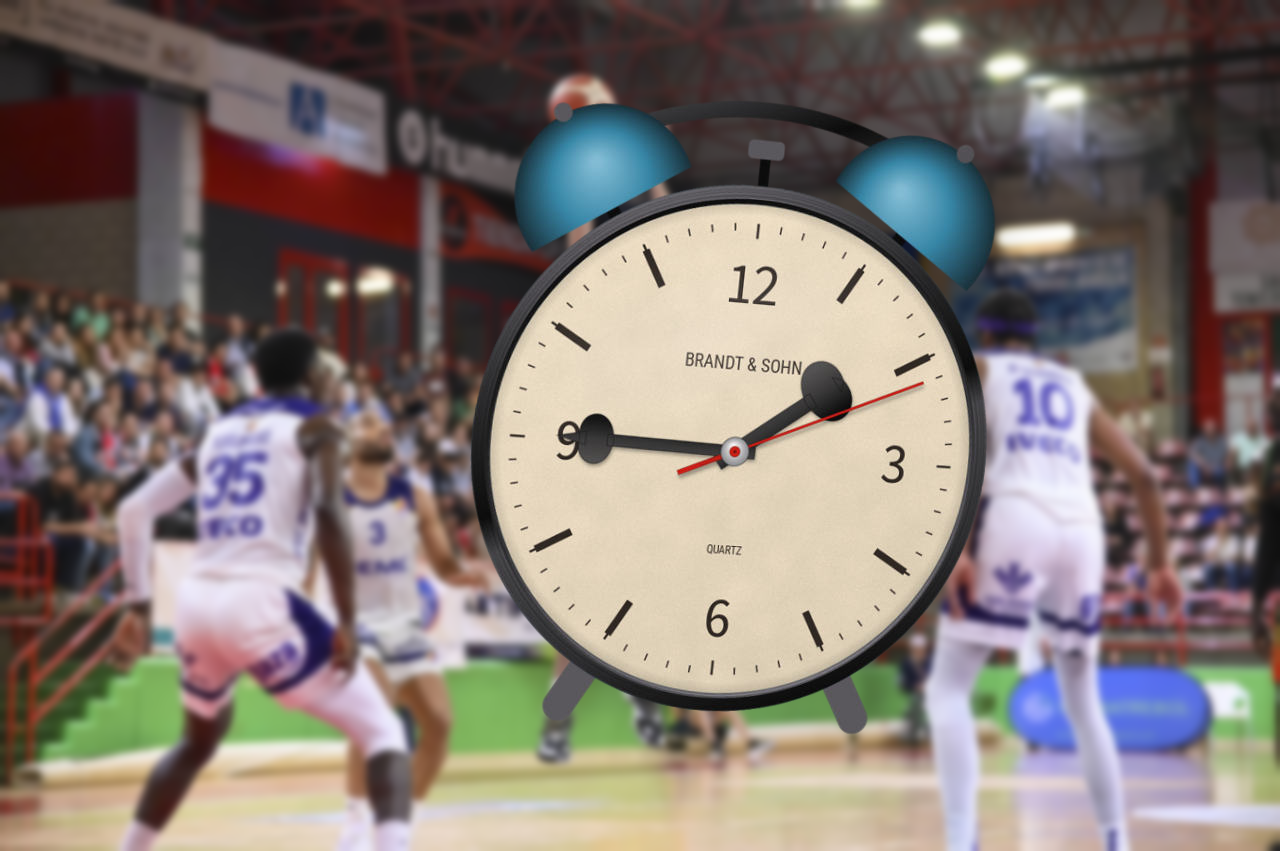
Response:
{"hour": 1, "minute": 45, "second": 11}
